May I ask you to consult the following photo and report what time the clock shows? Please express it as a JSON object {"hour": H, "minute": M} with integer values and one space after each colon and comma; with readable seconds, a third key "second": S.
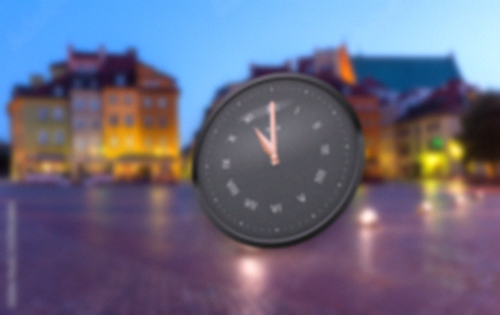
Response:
{"hour": 11, "minute": 0}
